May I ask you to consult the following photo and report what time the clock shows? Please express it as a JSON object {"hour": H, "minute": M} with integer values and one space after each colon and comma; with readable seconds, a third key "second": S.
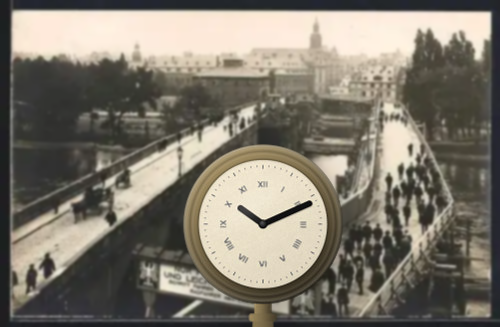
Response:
{"hour": 10, "minute": 11}
